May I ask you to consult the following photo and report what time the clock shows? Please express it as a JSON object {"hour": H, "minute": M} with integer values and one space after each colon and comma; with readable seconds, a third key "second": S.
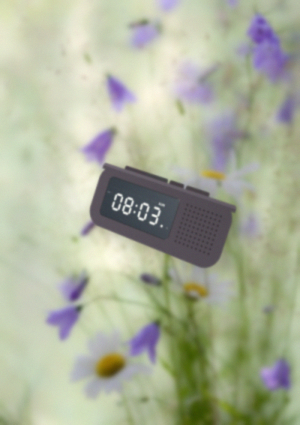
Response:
{"hour": 8, "minute": 3}
